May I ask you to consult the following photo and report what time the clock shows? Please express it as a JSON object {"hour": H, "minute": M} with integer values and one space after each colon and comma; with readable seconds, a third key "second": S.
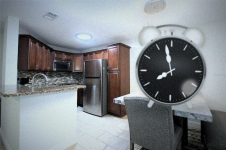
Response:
{"hour": 7, "minute": 58}
